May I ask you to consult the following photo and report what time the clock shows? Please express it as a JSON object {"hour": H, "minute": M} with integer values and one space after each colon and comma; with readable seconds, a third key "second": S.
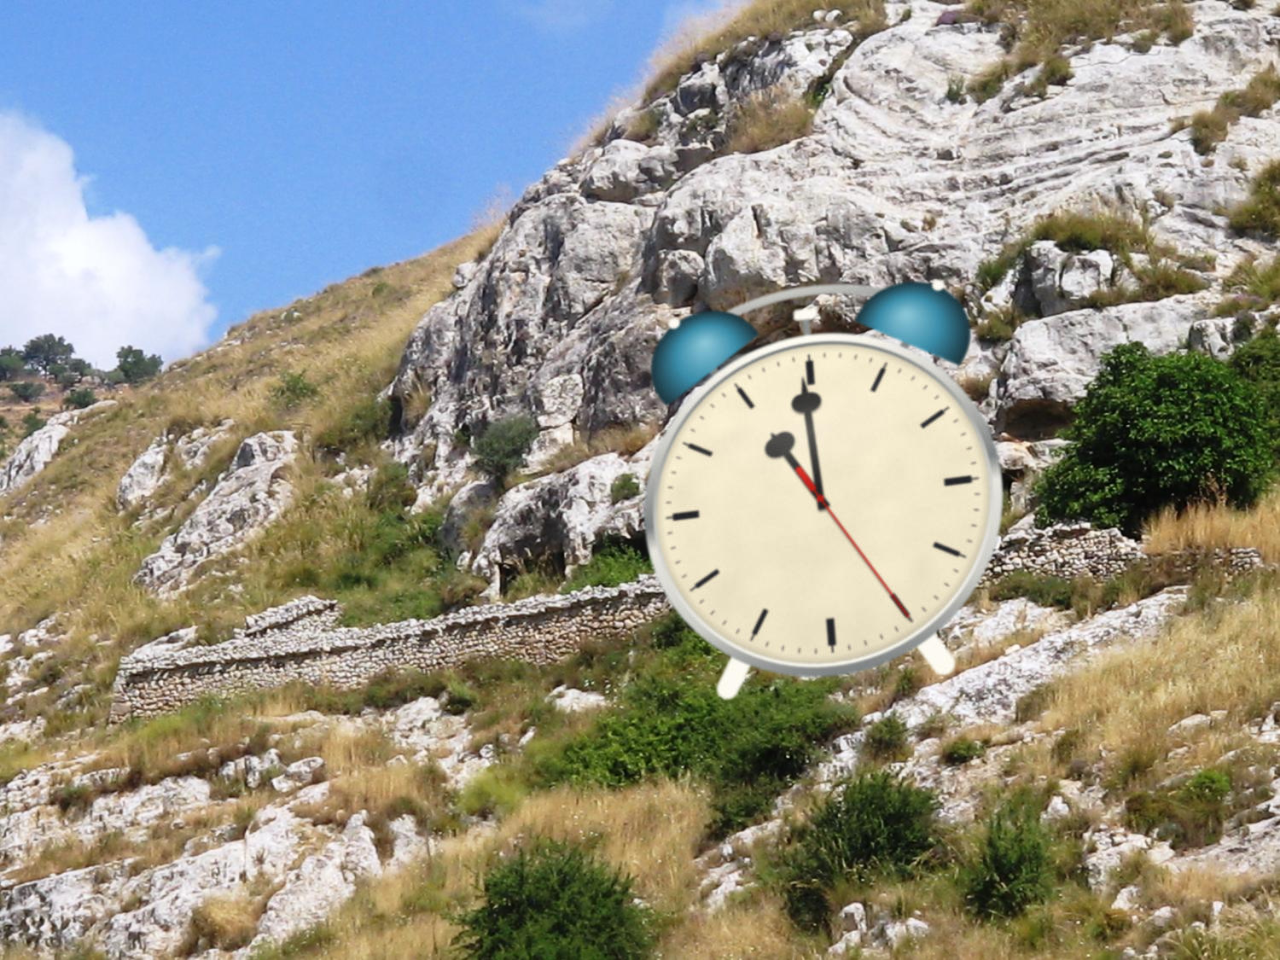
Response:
{"hour": 10, "minute": 59, "second": 25}
